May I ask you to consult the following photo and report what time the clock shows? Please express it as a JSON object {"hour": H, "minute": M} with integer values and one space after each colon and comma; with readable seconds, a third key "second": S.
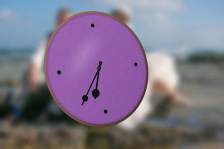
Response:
{"hour": 6, "minute": 36}
